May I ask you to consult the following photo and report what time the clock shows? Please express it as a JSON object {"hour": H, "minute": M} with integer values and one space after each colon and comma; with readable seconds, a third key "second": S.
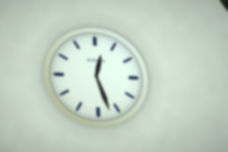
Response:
{"hour": 12, "minute": 27}
